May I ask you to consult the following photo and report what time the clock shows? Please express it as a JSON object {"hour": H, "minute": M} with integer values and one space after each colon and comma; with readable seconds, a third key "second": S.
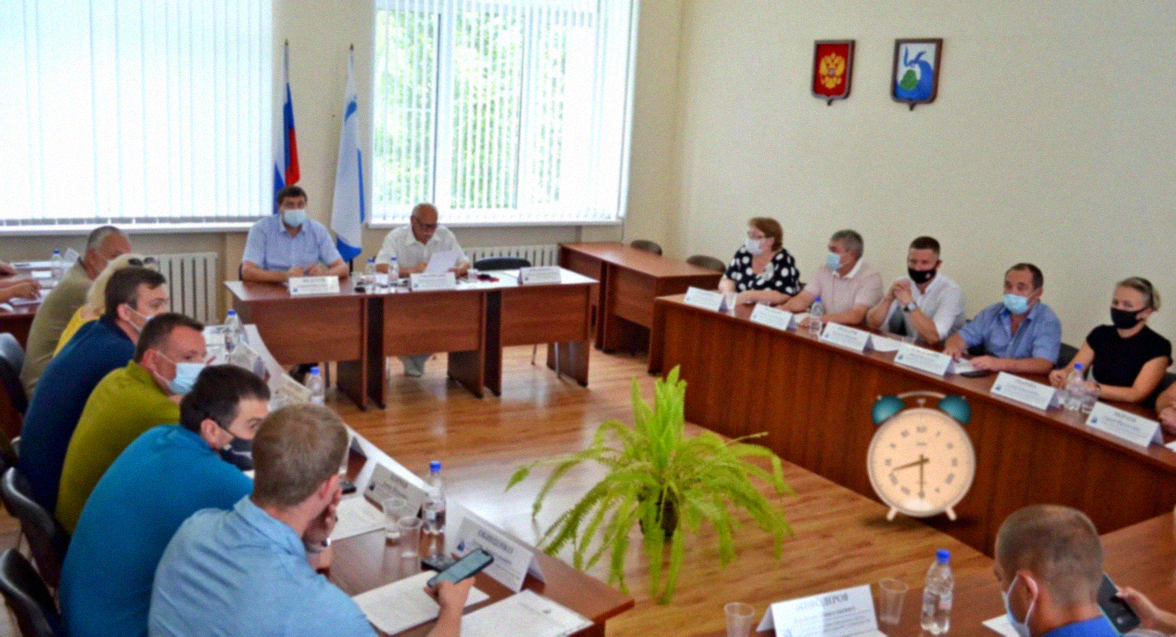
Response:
{"hour": 8, "minute": 30}
